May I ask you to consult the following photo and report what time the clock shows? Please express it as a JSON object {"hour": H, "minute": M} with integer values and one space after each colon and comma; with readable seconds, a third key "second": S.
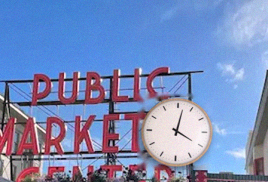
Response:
{"hour": 4, "minute": 2}
